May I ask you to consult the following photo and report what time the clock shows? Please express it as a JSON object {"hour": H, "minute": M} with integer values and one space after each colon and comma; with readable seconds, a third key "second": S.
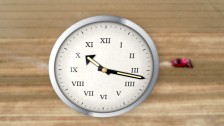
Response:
{"hour": 10, "minute": 17}
